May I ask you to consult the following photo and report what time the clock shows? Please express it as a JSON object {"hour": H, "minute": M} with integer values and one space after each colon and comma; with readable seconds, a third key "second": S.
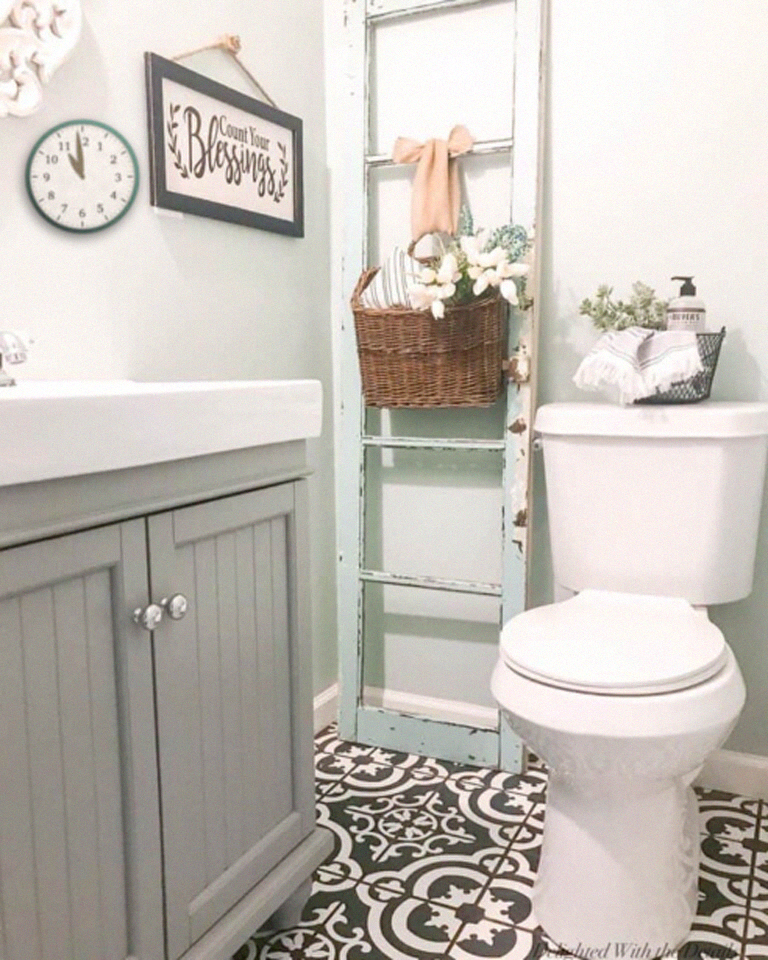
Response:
{"hour": 10, "minute": 59}
